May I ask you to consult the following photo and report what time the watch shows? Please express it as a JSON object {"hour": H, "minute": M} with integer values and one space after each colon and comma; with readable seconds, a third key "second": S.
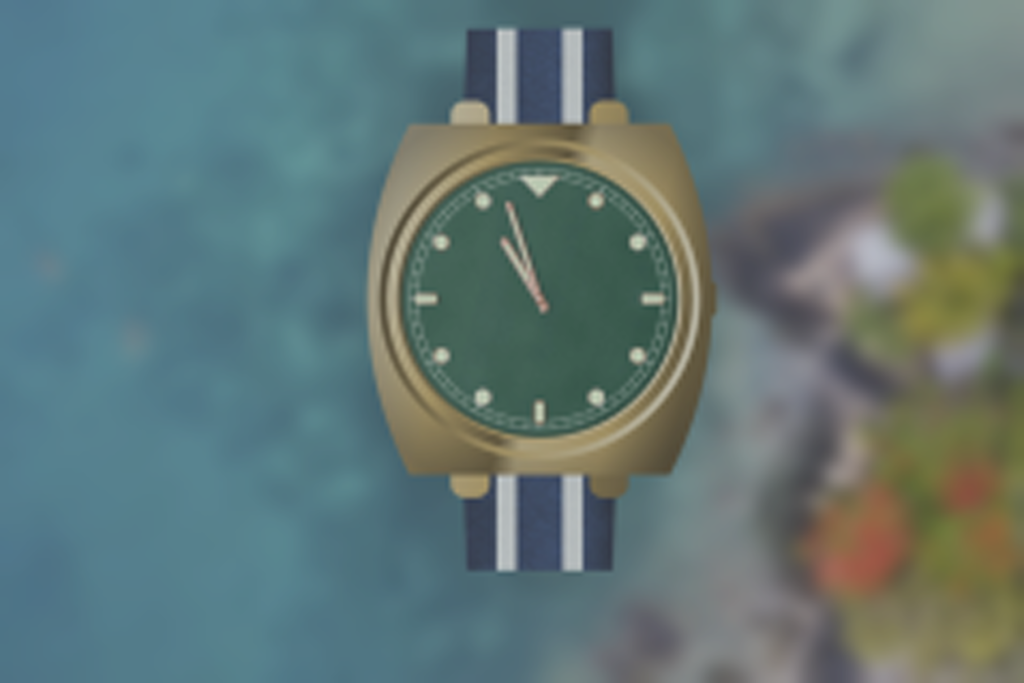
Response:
{"hour": 10, "minute": 57}
